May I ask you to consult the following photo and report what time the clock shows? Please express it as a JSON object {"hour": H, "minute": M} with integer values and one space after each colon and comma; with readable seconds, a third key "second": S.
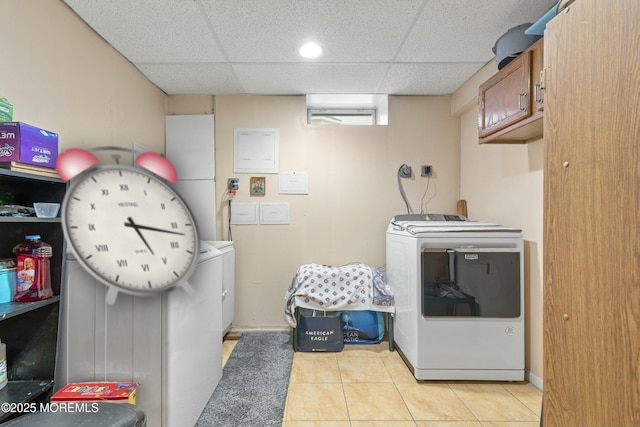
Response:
{"hour": 5, "minute": 17}
